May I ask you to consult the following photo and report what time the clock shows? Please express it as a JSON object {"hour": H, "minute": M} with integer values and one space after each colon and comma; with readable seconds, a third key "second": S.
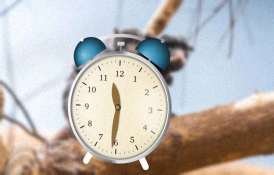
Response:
{"hour": 11, "minute": 31}
